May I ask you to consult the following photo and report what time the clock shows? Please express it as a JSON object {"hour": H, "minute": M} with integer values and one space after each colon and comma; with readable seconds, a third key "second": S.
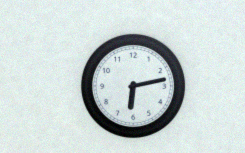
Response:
{"hour": 6, "minute": 13}
